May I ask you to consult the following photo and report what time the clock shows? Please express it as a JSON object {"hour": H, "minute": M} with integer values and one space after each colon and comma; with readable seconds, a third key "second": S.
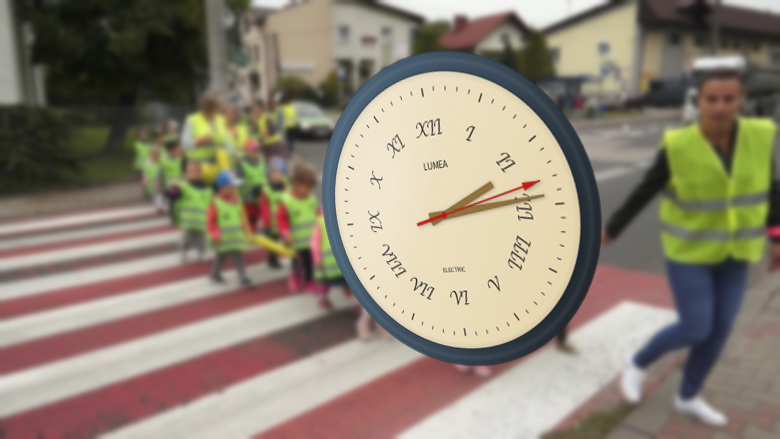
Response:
{"hour": 2, "minute": 14, "second": 13}
